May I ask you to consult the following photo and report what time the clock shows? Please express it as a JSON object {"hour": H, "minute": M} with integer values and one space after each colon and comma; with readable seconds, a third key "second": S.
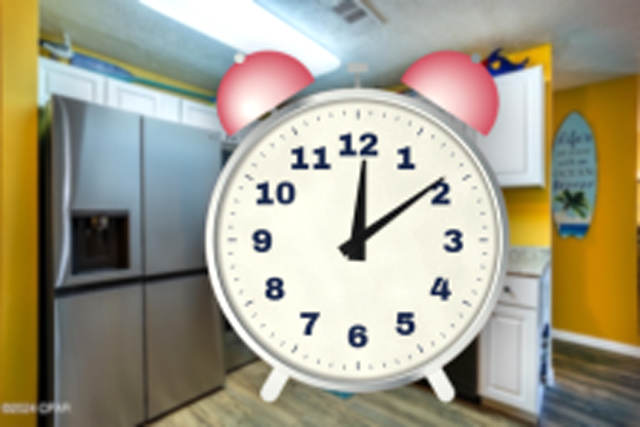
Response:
{"hour": 12, "minute": 9}
